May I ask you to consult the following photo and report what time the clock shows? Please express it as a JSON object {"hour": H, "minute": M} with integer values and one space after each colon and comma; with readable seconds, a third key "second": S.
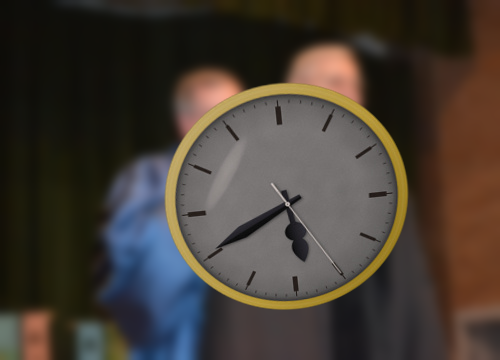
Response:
{"hour": 5, "minute": 40, "second": 25}
